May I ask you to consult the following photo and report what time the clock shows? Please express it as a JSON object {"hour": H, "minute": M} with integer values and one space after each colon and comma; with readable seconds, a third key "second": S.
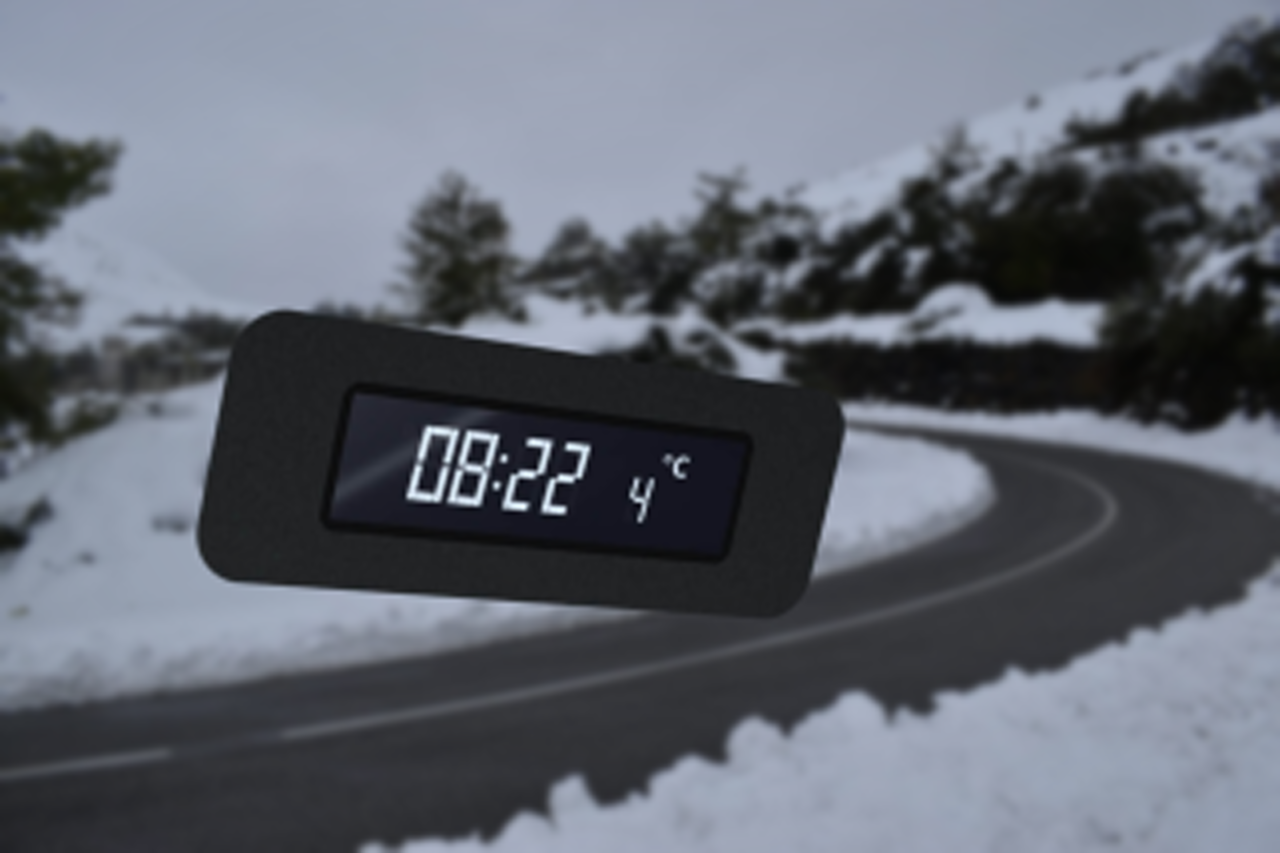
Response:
{"hour": 8, "minute": 22}
